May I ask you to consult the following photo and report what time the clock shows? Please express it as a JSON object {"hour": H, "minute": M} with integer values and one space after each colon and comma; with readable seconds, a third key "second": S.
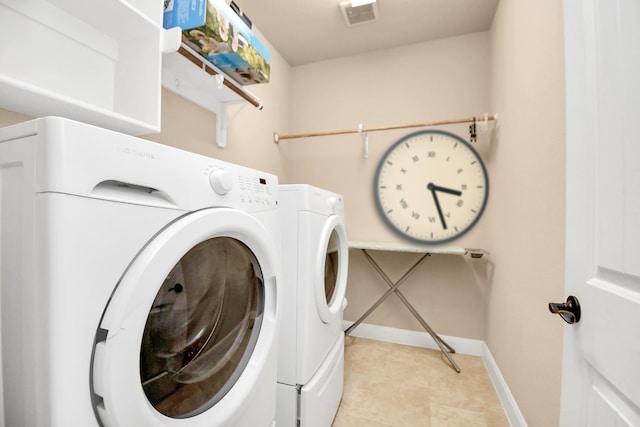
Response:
{"hour": 3, "minute": 27}
